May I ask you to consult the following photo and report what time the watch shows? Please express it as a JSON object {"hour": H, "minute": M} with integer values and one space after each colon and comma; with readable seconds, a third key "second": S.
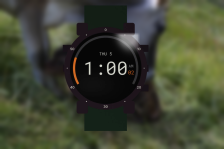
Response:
{"hour": 1, "minute": 0}
